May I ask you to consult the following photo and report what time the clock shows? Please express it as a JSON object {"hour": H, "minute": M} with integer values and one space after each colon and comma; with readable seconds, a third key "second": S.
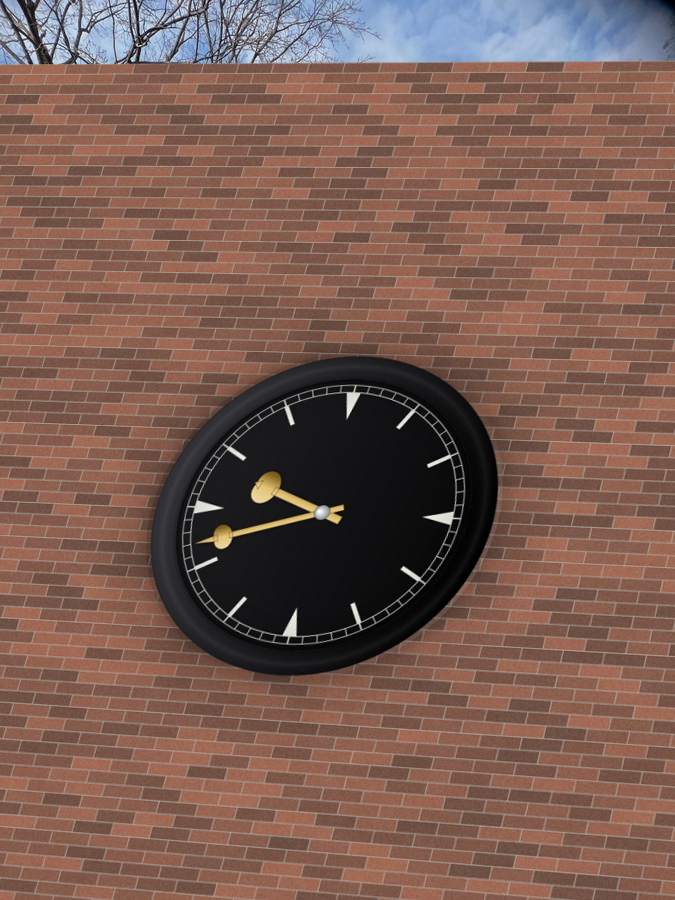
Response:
{"hour": 9, "minute": 42}
